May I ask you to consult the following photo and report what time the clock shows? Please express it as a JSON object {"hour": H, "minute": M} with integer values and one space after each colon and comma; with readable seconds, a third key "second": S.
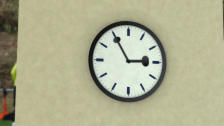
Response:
{"hour": 2, "minute": 55}
